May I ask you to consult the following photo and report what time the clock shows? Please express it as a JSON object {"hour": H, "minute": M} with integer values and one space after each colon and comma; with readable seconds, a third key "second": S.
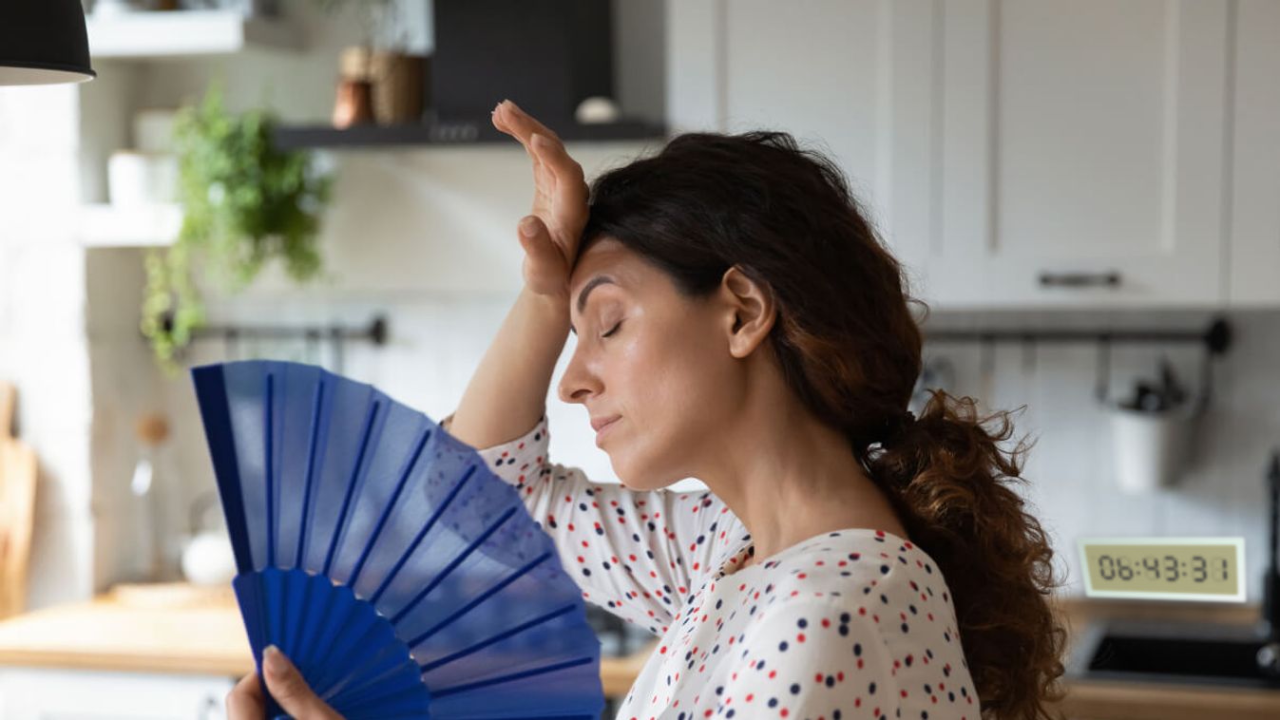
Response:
{"hour": 6, "minute": 43, "second": 31}
